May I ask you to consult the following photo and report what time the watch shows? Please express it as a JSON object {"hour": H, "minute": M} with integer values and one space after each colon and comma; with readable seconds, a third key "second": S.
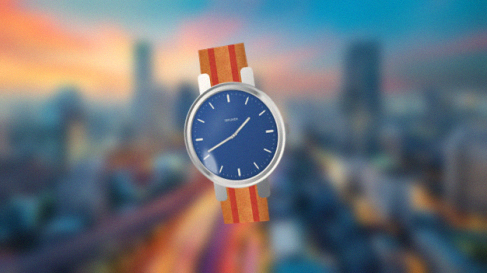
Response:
{"hour": 1, "minute": 41}
